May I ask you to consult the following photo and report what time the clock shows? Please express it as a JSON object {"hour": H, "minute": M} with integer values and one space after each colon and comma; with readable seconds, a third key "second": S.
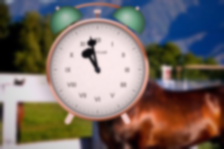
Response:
{"hour": 10, "minute": 58}
